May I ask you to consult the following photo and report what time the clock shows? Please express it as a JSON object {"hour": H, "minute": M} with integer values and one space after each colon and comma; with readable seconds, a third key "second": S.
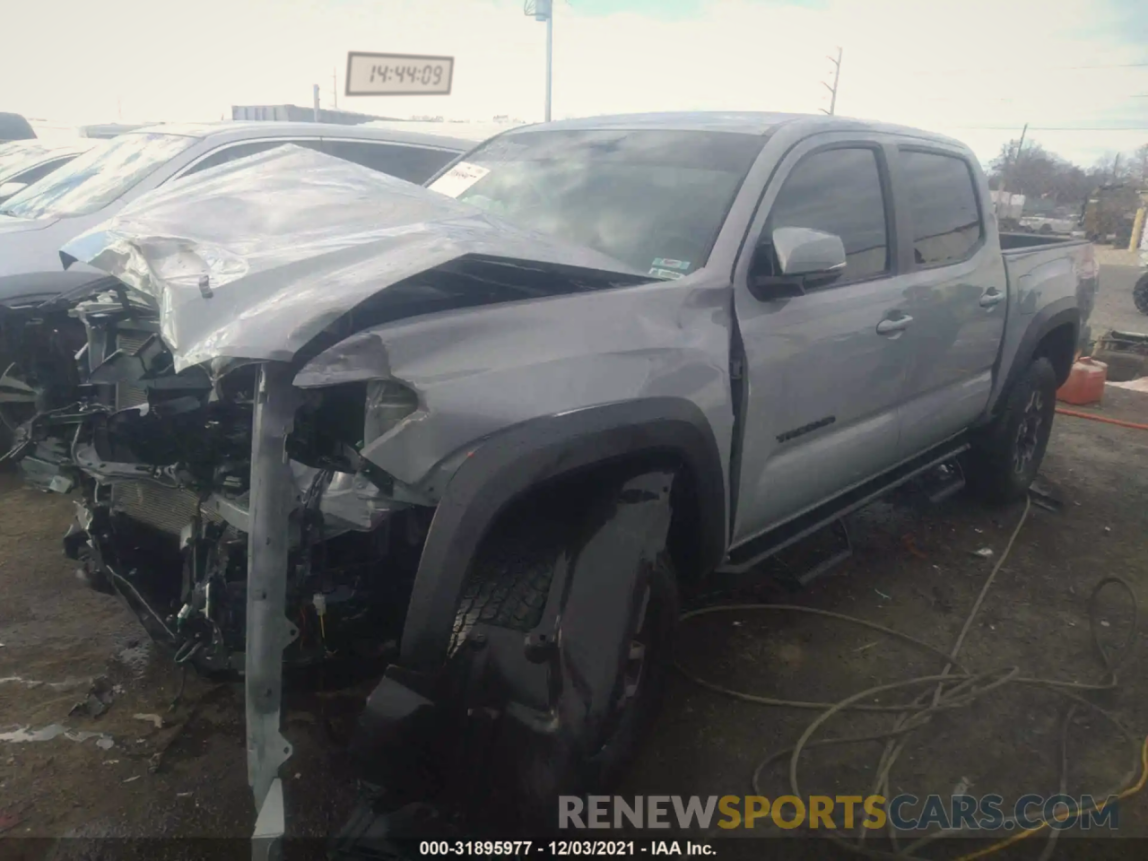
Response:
{"hour": 14, "minute": 44, "second": 9}
